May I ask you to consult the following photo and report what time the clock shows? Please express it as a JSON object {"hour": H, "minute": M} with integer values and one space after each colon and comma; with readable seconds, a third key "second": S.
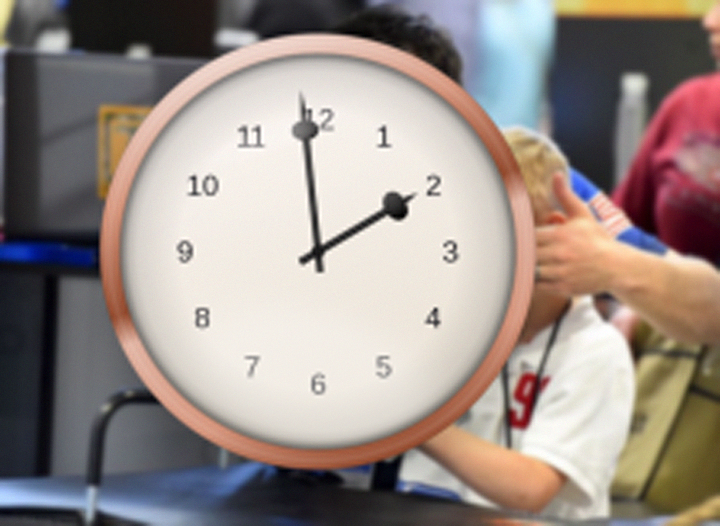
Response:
{"hour": 1, "minute": 59}
